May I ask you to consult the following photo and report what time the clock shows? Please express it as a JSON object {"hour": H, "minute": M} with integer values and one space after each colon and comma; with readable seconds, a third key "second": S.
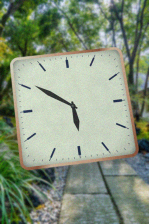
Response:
{"hour": 5, "minute": 51}
